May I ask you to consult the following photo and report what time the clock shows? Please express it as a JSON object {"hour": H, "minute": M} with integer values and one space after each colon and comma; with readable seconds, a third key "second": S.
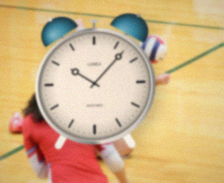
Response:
{"hour": 10, "minute": 7}
